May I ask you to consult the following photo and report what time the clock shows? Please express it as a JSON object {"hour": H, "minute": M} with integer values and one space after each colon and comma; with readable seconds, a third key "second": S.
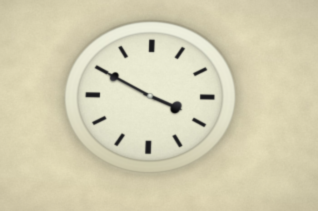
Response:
{"hour": 3, "minute": 50}
